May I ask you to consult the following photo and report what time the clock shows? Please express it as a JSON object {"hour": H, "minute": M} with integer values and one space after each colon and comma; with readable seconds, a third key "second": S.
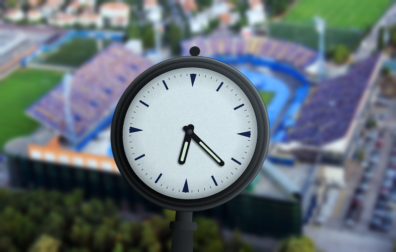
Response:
{"hour": 6, "minute": 22}
